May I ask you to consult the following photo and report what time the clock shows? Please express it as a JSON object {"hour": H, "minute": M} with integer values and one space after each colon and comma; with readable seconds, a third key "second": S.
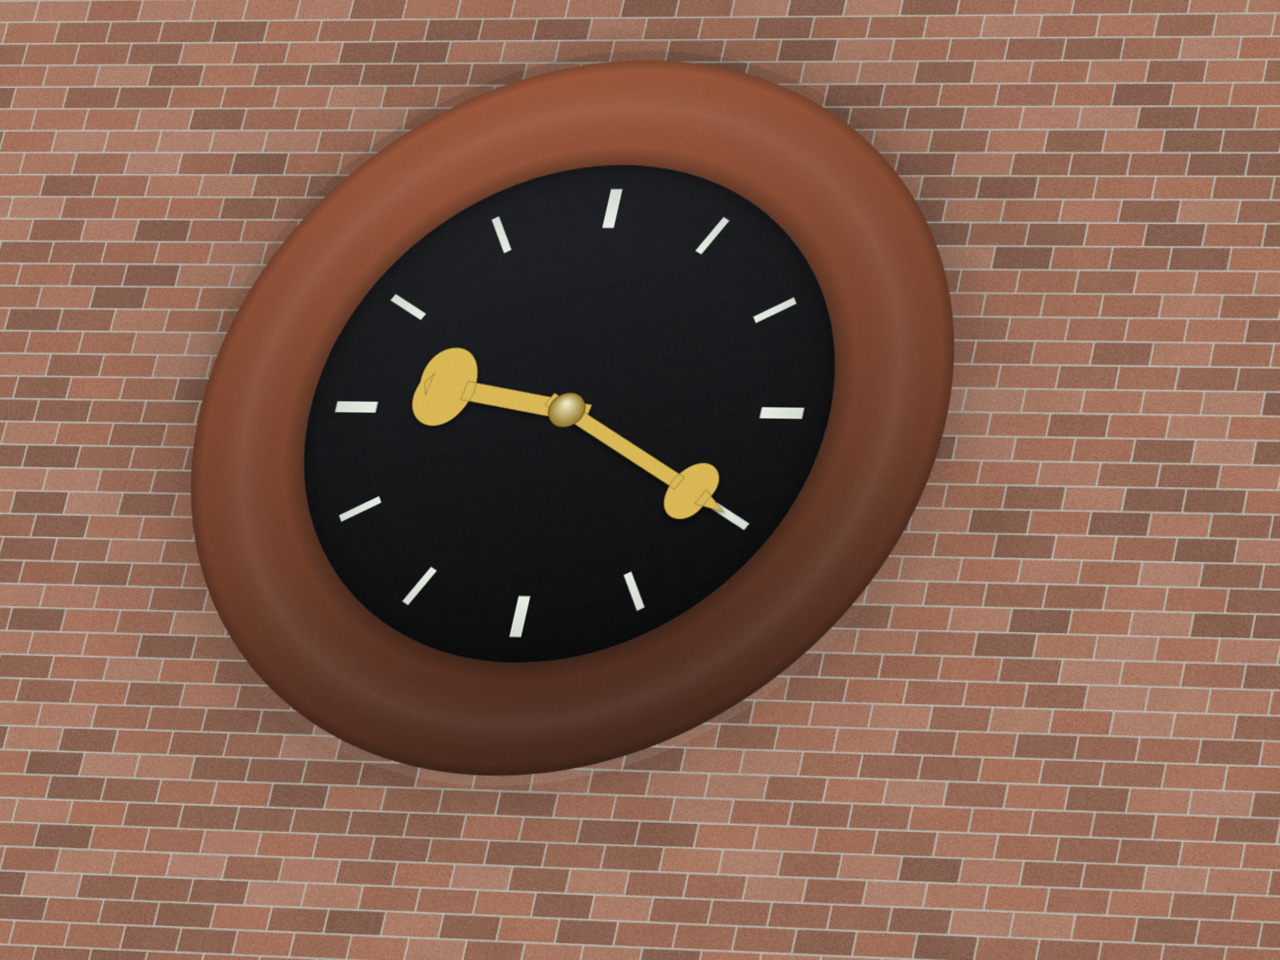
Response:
{"hour": 9, "minute": 20}
